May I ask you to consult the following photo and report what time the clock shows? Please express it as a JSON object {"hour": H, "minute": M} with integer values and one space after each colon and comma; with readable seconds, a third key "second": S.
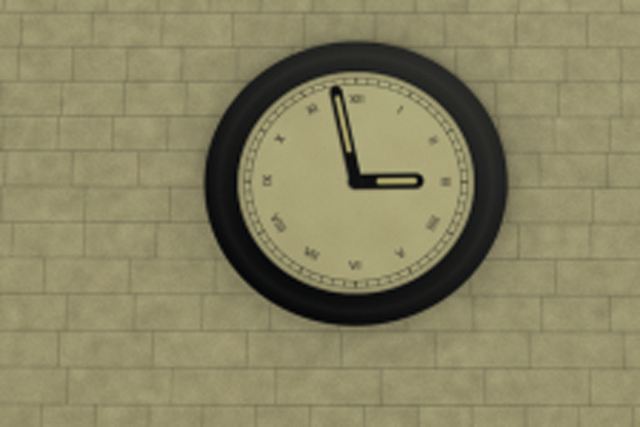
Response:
{"hour": 2, "minute": 58}
